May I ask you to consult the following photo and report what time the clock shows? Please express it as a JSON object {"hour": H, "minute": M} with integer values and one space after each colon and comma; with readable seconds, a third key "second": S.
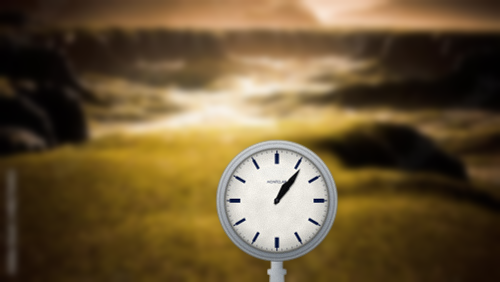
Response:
{"hour": 1, "minute": 6}
